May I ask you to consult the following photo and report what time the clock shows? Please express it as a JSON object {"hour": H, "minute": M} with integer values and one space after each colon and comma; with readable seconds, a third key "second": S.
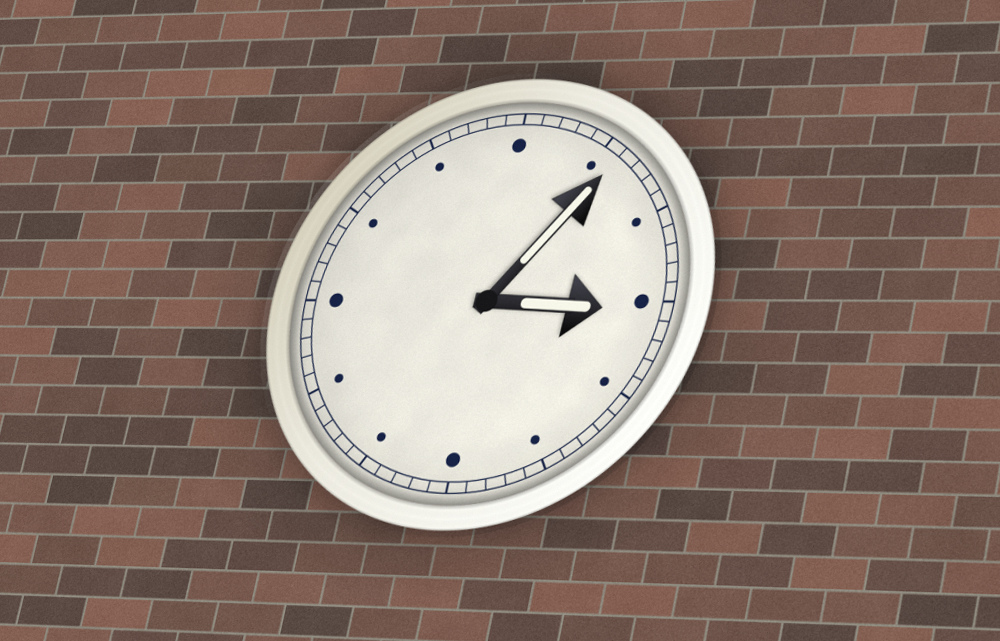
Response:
{"hour": 3, "minute": 6}
